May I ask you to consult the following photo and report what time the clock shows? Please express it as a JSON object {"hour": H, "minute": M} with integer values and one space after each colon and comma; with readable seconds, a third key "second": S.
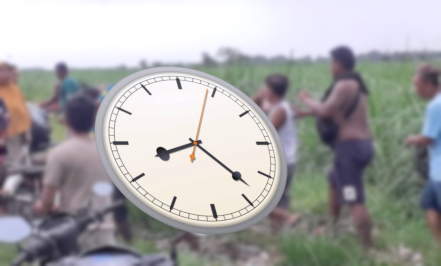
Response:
{"hour": 8, "minute": 23, "second": 4}
